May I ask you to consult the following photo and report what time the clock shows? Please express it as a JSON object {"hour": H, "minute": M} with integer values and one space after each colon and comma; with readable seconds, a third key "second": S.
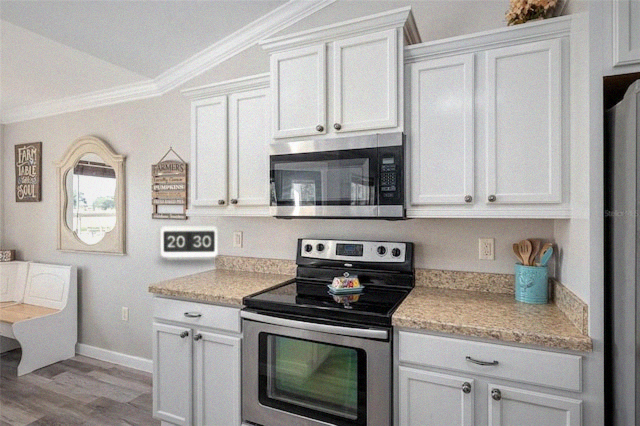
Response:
{"hour": 20, "minute": 30}
